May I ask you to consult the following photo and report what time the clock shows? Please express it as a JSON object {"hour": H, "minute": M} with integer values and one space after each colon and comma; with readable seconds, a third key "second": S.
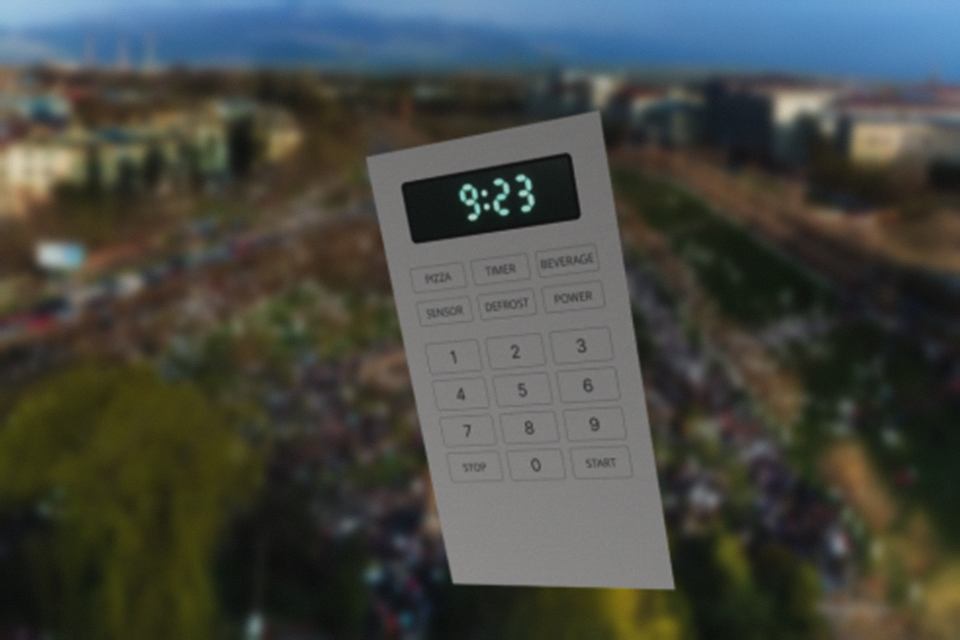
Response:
{"hour": 9, "minute": 23}
